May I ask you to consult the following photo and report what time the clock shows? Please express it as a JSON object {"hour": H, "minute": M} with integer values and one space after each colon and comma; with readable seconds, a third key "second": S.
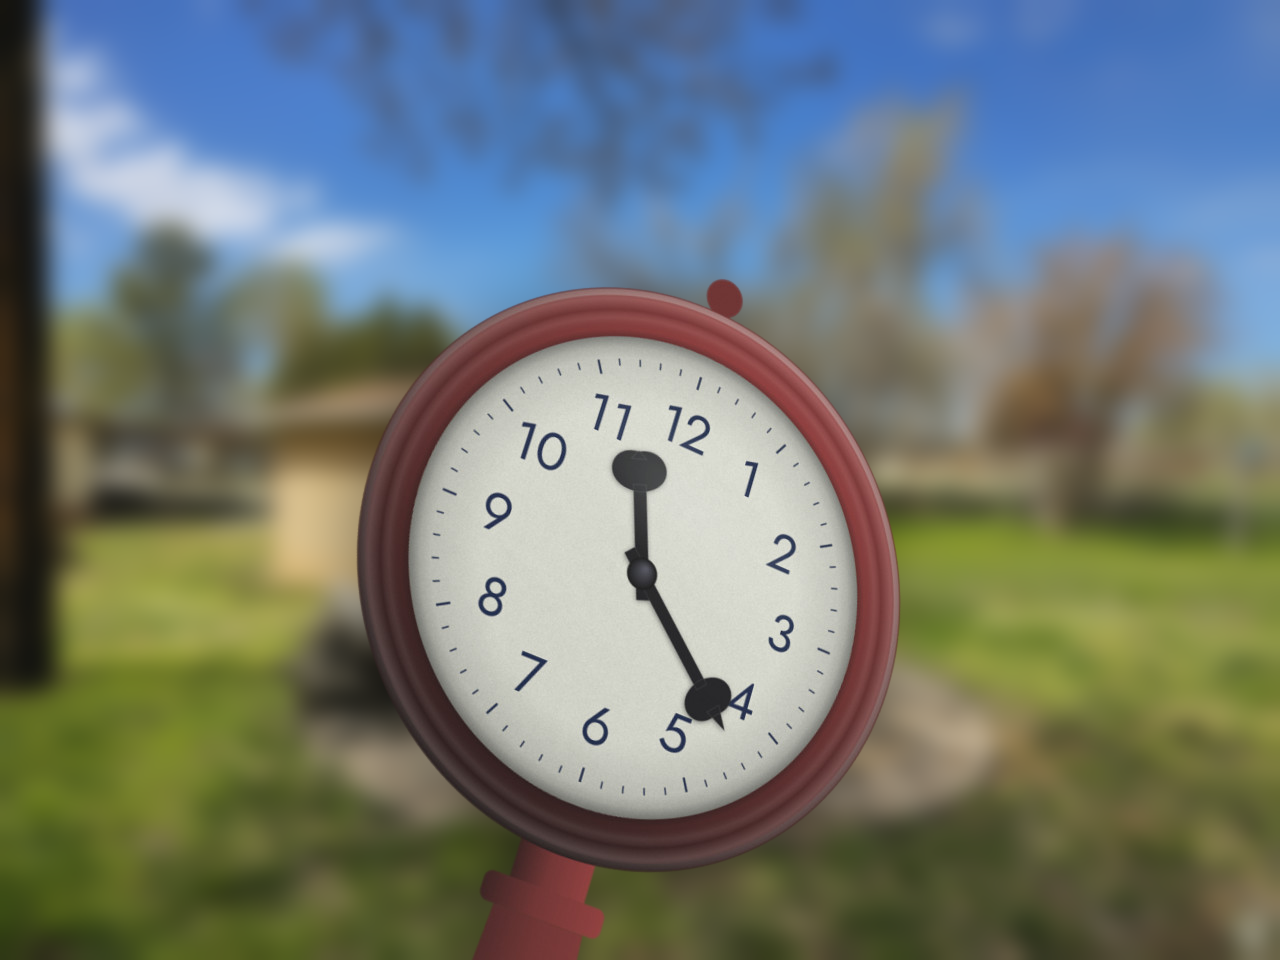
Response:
{"hour": 11, "minute": 22}
